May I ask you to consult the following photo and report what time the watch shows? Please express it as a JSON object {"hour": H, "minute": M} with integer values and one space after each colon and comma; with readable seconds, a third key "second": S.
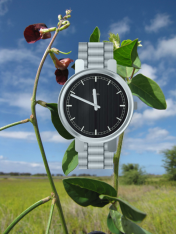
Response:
{"hour": 11, "minute": 49}
